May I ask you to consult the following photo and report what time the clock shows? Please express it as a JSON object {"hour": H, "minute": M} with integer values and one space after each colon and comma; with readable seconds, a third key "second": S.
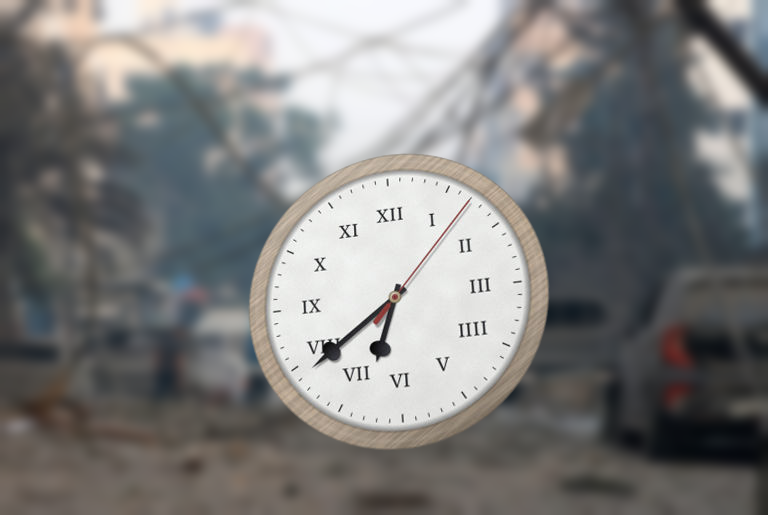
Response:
{"hour": 6, "minute": 39, "second": 7}
